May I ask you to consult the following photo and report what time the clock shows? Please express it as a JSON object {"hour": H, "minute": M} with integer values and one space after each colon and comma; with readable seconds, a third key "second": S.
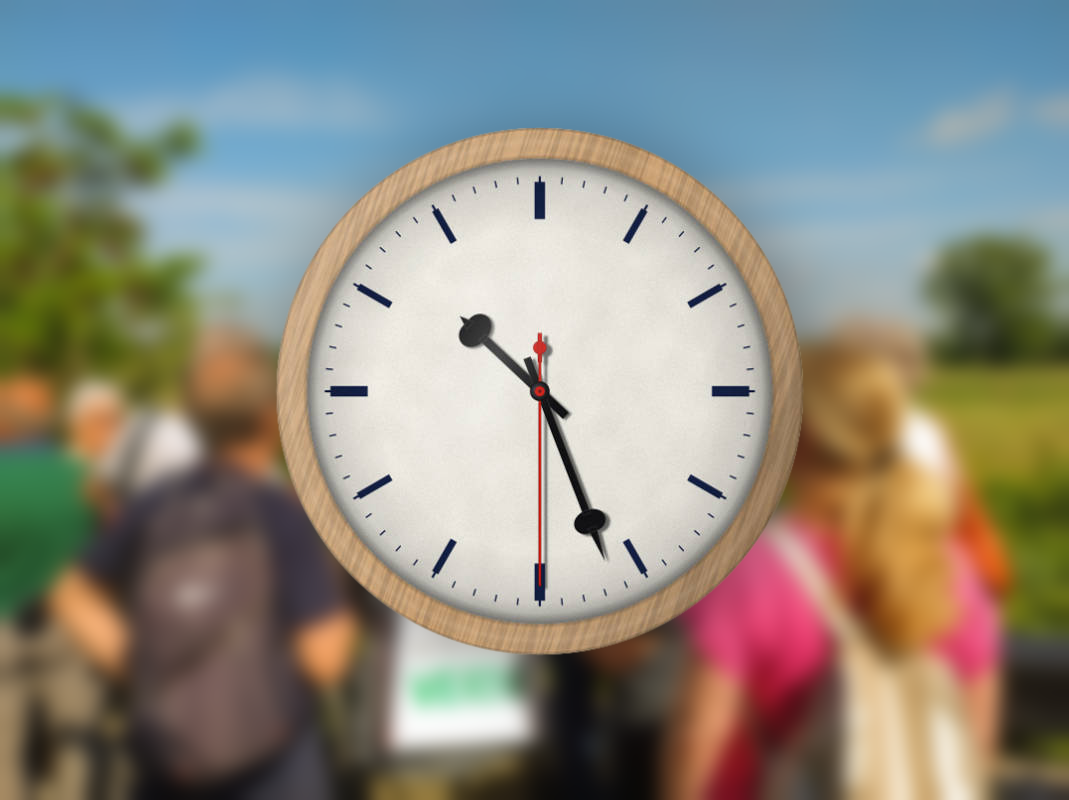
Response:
{"hour": 10, "minute": 26, "second": 30}
